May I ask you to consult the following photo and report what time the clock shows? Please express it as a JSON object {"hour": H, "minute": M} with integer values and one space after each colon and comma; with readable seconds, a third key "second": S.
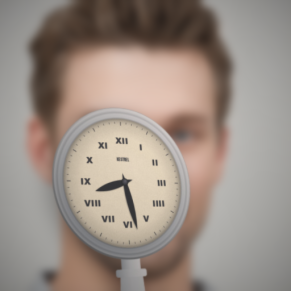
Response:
{"hour": 8, "minute": 28}
